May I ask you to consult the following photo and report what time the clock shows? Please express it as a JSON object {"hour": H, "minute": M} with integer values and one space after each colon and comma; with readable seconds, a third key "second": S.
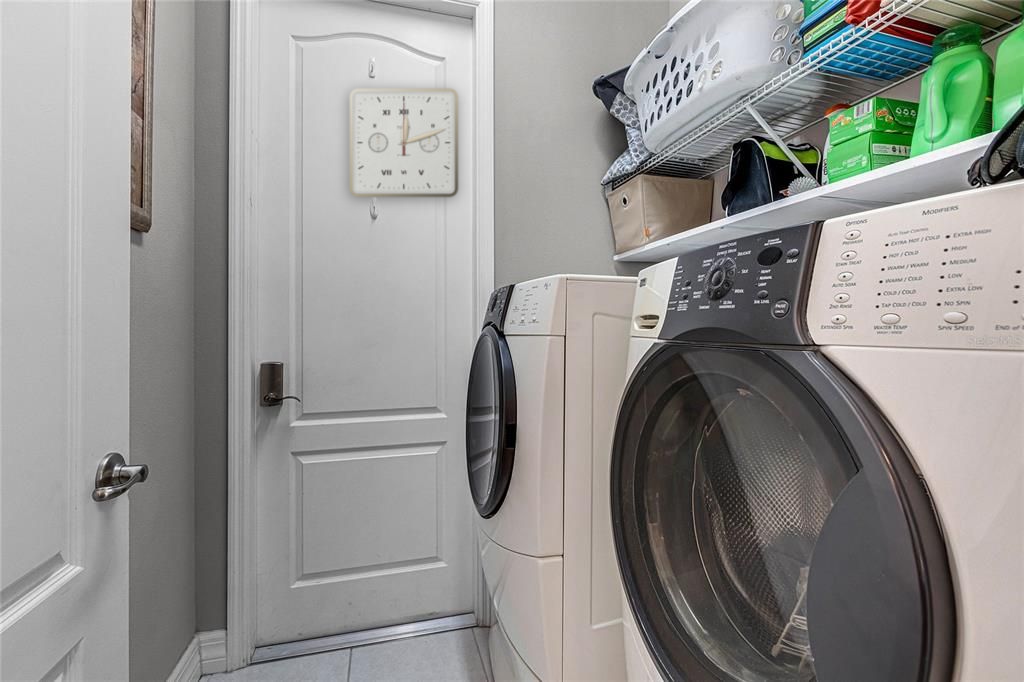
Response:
{"hour": 12, "minute": 12}
